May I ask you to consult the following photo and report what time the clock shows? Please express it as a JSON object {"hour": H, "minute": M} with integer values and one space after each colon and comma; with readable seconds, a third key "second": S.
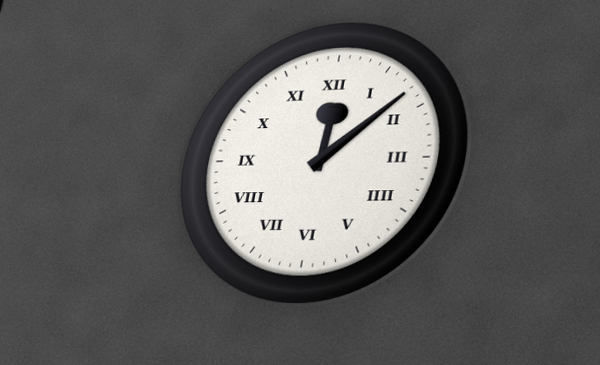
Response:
{"hour": 12, "minute": 8}
